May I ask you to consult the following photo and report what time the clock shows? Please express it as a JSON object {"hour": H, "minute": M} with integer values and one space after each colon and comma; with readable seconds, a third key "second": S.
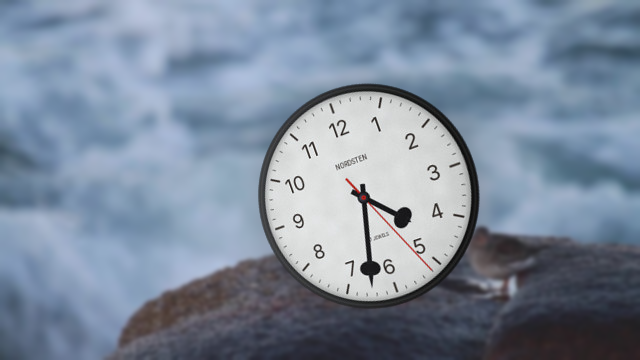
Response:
{"hour": 4, "minute": 32, "second": 26}
